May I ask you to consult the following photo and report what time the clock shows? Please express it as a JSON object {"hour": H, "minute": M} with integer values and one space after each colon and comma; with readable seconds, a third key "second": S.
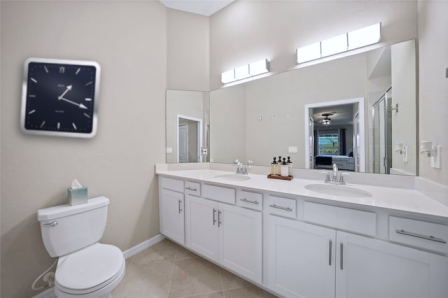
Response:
{"hour": 1, "minute": 18}
